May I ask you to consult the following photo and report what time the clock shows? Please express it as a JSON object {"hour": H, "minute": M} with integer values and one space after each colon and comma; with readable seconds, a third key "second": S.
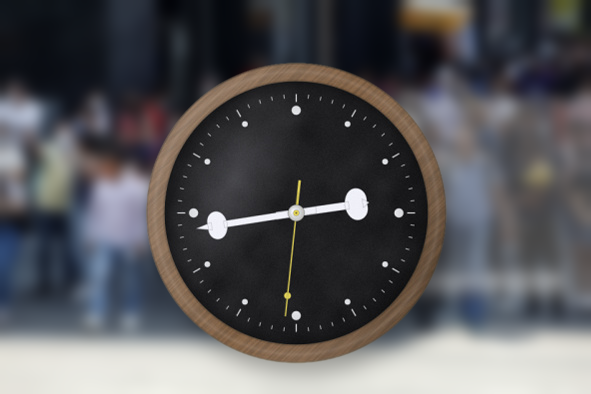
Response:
{"hour": 2, "minute": 43, "second": 31}
